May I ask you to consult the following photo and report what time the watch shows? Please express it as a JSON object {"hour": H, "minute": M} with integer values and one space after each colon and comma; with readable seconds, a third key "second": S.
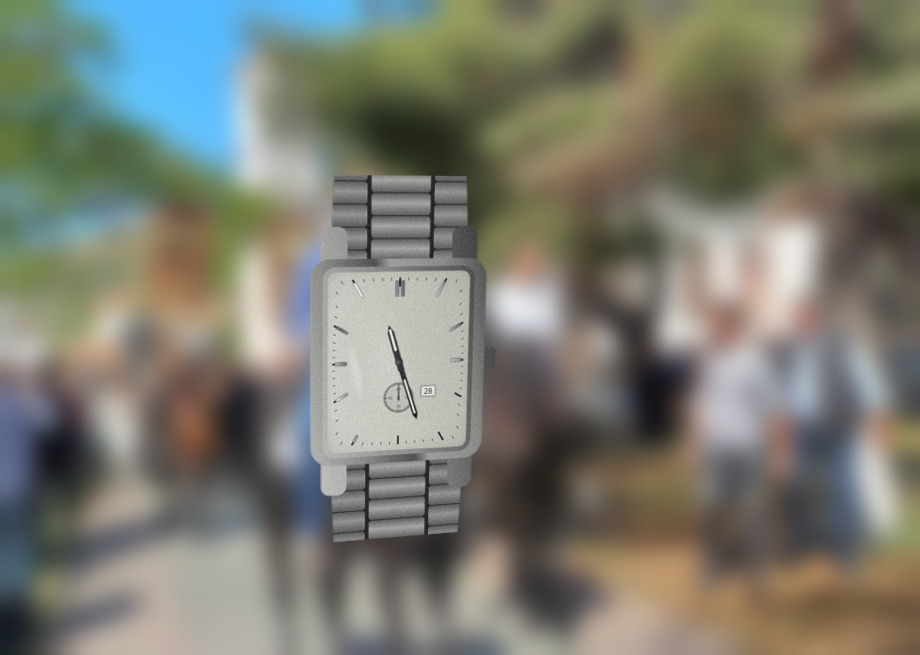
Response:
{"hour": 11, "minute": 27}
